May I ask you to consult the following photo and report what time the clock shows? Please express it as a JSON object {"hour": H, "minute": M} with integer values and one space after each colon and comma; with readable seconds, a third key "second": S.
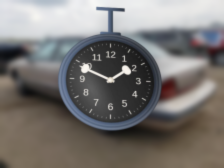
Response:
{"hour": 1, "minute": 49}
